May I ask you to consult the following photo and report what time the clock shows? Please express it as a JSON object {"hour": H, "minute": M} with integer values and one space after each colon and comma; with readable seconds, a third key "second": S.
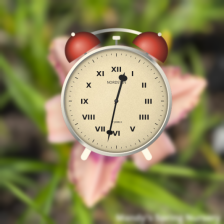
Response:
{"hour": 12, "minute": 32}
